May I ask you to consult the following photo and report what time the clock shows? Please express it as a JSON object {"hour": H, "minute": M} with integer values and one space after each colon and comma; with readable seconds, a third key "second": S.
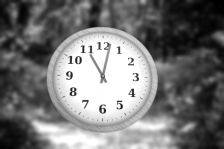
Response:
{"hour": 11, "minute": 2}
